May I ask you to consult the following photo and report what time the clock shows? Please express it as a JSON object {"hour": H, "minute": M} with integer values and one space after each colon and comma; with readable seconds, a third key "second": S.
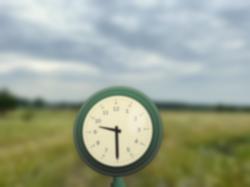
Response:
{"hour": 9, "minute": 30}
